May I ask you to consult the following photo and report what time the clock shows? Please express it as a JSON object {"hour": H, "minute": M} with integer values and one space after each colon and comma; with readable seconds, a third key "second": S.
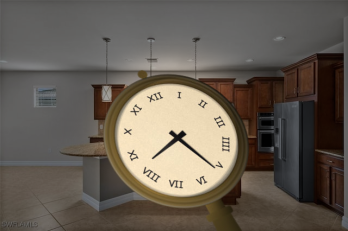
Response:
{"hour": 8, "minute": 26}
